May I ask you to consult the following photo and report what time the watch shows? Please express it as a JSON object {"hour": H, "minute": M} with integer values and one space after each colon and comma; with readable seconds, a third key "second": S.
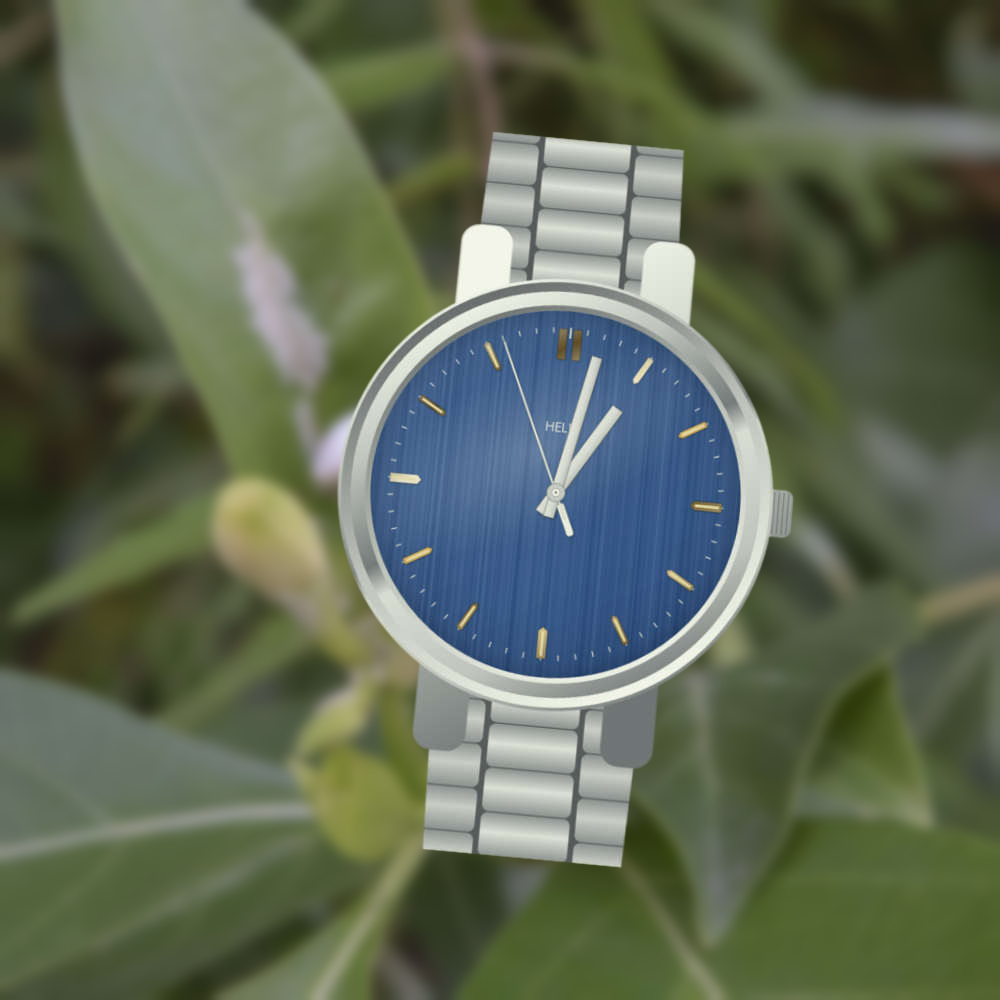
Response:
{"hour": 1, "minute": 1, "second": 56}
